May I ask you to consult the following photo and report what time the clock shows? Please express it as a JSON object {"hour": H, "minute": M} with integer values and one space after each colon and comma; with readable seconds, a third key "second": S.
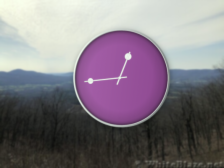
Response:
{"hour": 12, "minute": 44}
